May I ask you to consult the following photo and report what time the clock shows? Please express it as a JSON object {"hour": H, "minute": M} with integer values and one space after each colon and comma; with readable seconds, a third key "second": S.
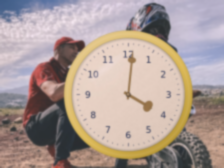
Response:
{"hour": 4, "minute": 1}
